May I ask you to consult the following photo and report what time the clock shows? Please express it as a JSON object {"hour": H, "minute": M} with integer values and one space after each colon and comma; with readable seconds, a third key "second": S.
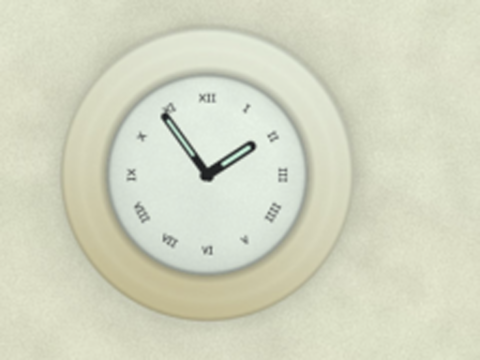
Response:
{"hour": 1, "minute": 54}
